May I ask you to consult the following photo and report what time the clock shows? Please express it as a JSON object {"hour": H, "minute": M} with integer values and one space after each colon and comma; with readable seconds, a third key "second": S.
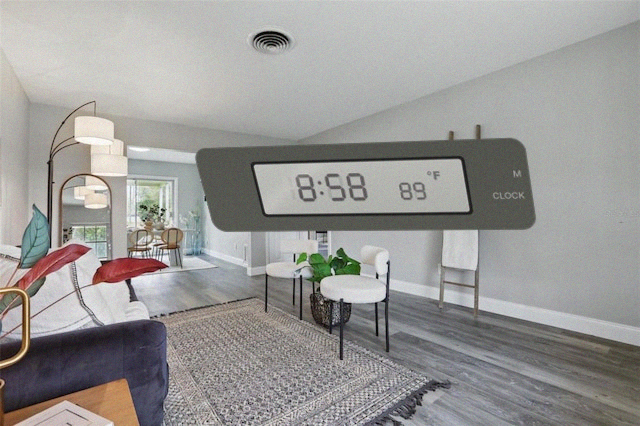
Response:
{"hour": 8, "minute": 58}
